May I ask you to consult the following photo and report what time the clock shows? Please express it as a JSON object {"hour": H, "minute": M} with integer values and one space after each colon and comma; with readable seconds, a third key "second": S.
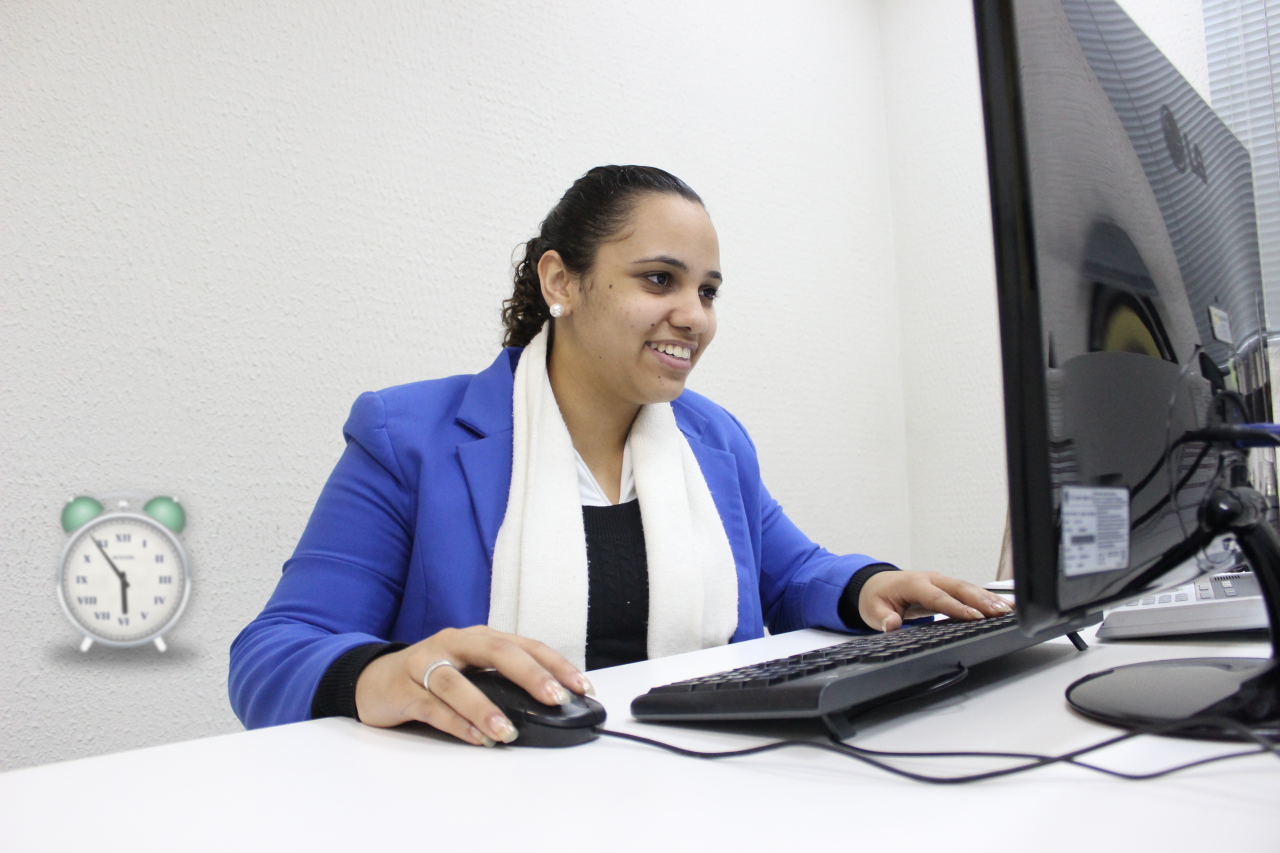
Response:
{"hour": 5, "minute": 54}
